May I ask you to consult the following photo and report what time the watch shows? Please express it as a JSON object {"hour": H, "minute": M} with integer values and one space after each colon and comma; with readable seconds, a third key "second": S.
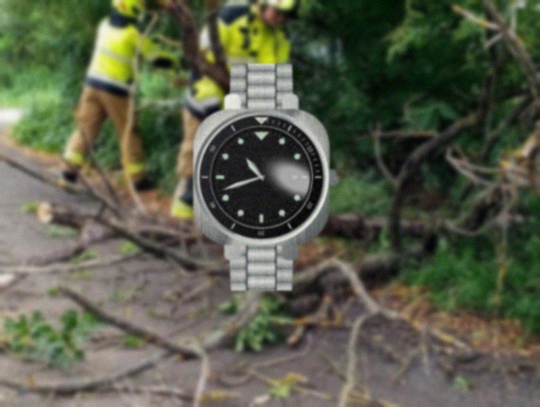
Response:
{"hour": 10, "minute": 42}
